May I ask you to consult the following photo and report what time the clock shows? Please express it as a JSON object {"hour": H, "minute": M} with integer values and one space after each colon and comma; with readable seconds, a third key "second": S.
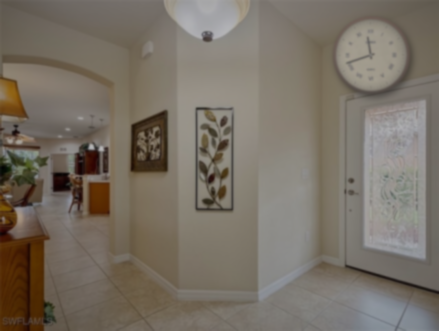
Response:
{"hour": 11, "minute": 42}
